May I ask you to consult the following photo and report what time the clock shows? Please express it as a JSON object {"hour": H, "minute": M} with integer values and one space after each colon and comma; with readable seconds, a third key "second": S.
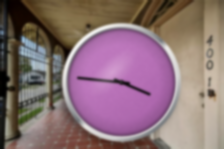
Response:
{"hour": 3, "minute": 46}
